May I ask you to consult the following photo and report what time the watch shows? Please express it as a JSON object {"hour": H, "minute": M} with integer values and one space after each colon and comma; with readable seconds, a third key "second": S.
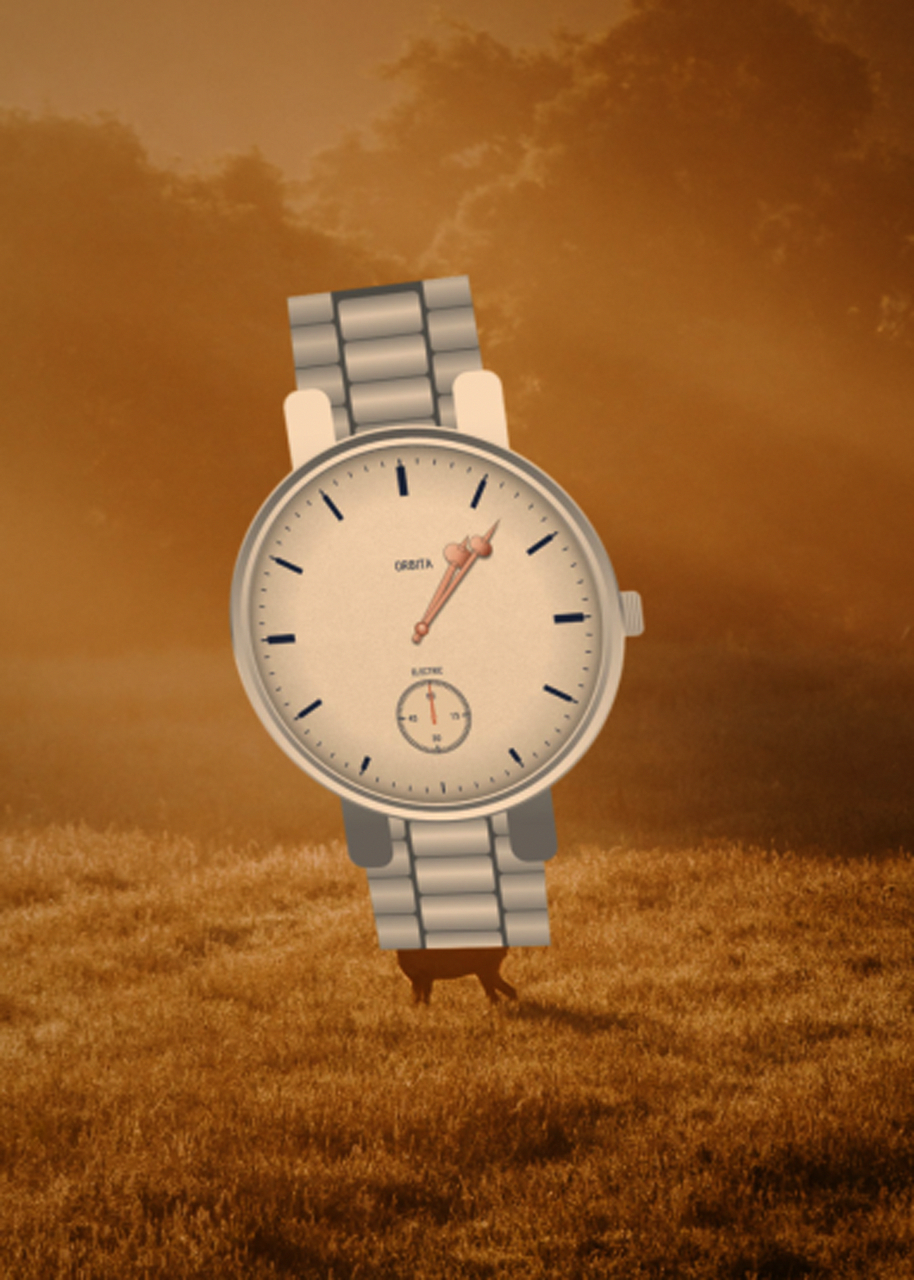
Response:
{"hour": 1, "minute": 7}
